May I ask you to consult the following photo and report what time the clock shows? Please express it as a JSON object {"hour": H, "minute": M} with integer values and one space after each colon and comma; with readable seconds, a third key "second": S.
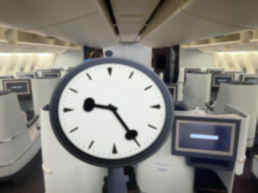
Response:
{"hour": 9, "minute": 25}
